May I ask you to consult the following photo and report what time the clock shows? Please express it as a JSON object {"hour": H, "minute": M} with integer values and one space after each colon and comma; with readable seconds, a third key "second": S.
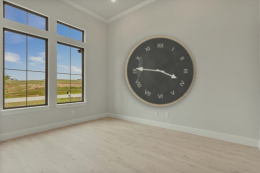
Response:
{"hour": 3, "minute": 46}
